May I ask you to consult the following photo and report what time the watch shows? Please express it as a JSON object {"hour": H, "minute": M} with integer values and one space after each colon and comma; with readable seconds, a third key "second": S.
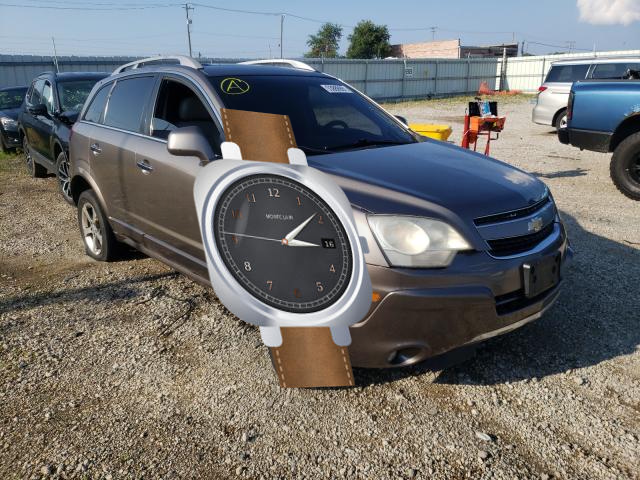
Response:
{"hour": 3, "minute": 8, "second": 46}
